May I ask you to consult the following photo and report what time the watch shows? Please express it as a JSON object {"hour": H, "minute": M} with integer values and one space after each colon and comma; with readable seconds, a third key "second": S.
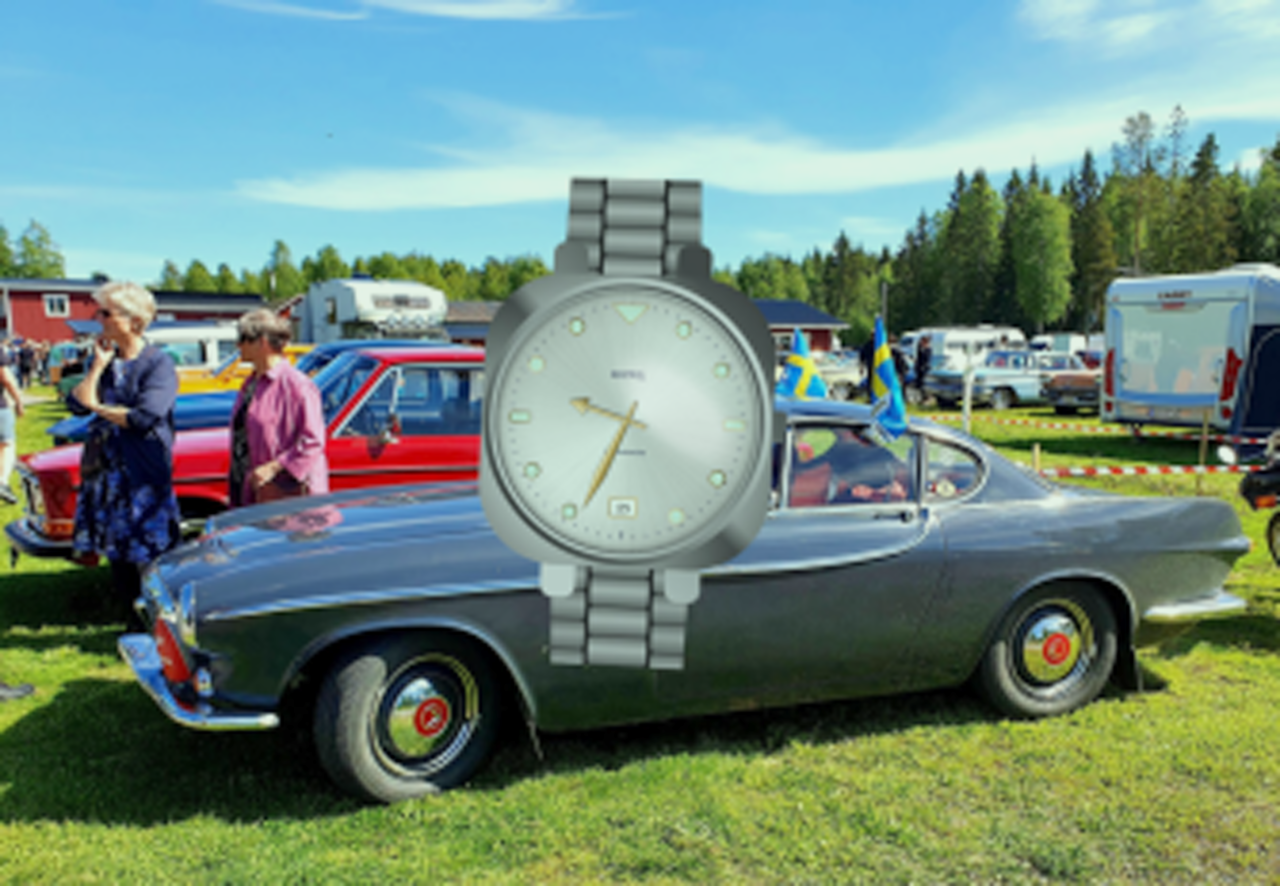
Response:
{"hour": 9, "minute": 34}
